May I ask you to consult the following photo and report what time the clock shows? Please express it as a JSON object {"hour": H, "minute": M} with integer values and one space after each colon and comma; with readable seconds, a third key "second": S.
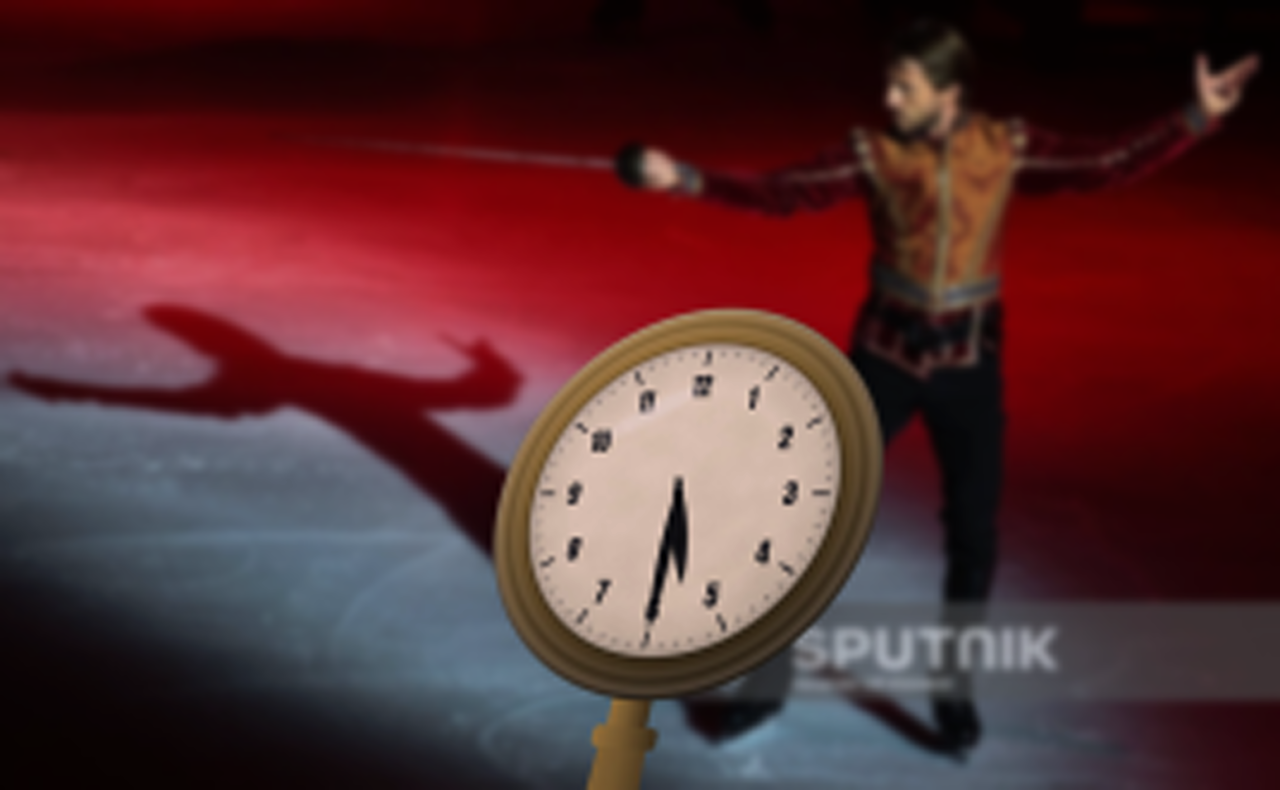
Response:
{"hour": 5, "minute": 30}
